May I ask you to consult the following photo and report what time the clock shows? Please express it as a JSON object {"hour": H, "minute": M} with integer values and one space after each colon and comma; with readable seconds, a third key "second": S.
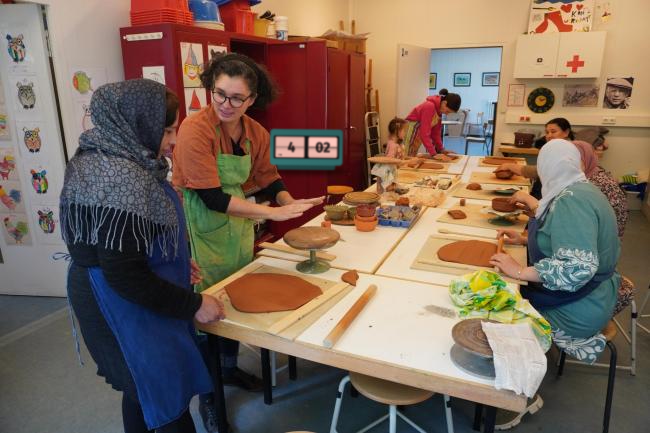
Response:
{"hour": 4, "minute": 2}
